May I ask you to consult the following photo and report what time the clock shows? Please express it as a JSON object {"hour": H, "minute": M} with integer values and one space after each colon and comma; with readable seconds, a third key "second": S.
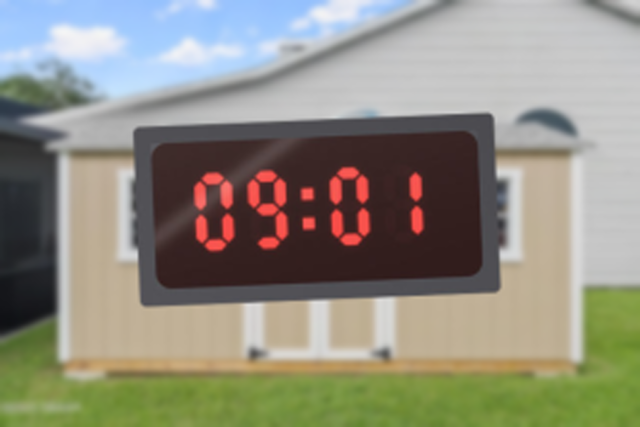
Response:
{"hour": 9, "minute": 1}
